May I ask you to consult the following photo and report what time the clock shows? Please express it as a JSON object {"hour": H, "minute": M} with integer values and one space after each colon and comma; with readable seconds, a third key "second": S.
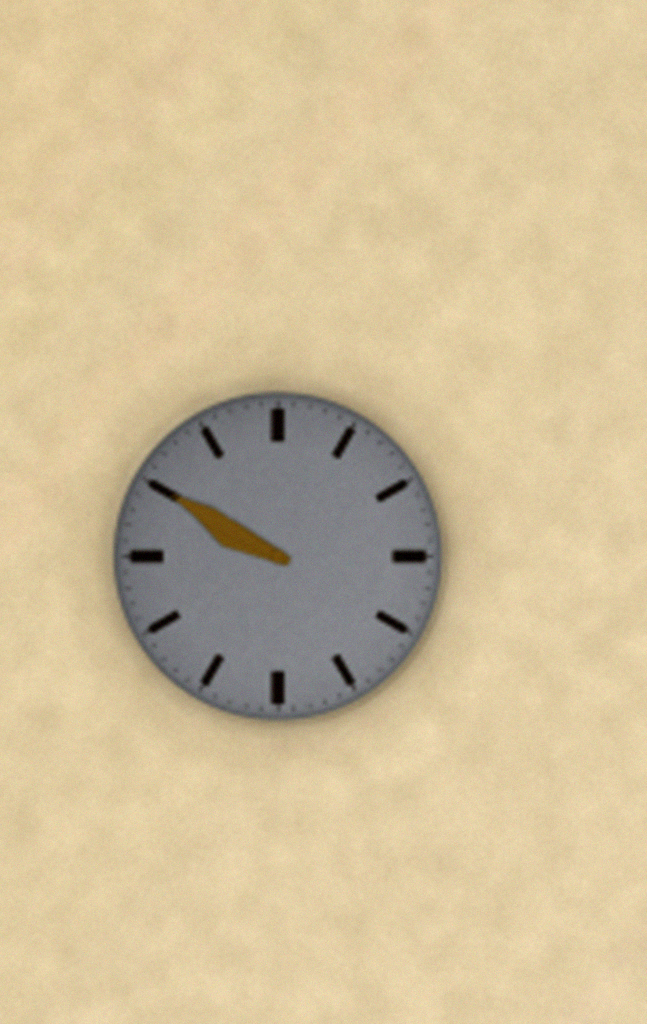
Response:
{"hour": 9, "minute": 50}
